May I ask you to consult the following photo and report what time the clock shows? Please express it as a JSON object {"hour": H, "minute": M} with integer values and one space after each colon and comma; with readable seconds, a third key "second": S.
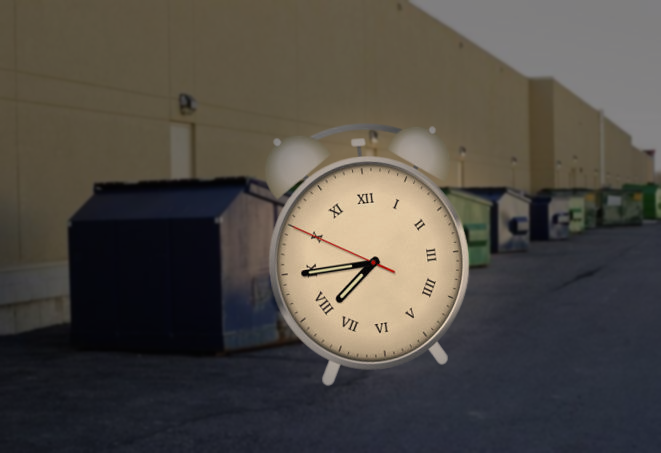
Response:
{"hour": 7, "minute": 44, "second": 50}
